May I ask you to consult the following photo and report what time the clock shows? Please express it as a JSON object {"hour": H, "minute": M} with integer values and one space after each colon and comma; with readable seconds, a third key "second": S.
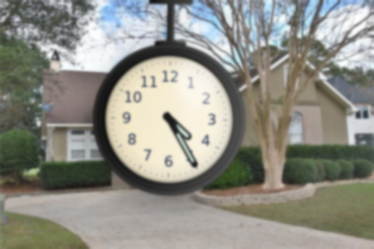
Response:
{"hour": 4, "minute": 25}
